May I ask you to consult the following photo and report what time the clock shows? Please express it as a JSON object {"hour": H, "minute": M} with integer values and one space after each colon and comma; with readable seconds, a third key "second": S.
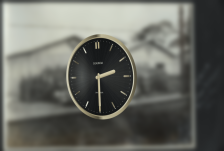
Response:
{"hour": 2, "minute": 30}
